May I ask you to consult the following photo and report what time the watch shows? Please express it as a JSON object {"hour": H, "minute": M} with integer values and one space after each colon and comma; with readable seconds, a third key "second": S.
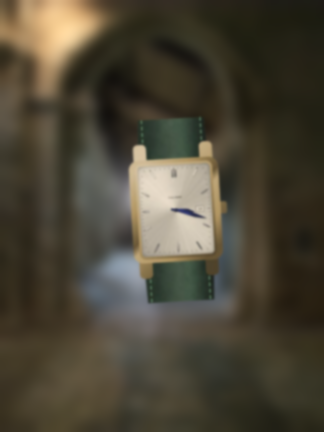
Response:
{"hour": 3, "minute": 18}
